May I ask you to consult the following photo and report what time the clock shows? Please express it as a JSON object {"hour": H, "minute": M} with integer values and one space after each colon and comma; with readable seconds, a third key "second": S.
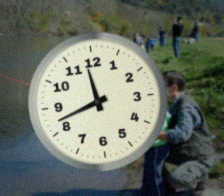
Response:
{"hour": 11, "minute": 42}
